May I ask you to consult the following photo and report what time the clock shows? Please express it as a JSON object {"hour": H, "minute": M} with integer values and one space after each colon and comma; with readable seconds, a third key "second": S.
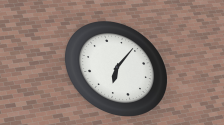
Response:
{"hour": 7, "minute": 9}
